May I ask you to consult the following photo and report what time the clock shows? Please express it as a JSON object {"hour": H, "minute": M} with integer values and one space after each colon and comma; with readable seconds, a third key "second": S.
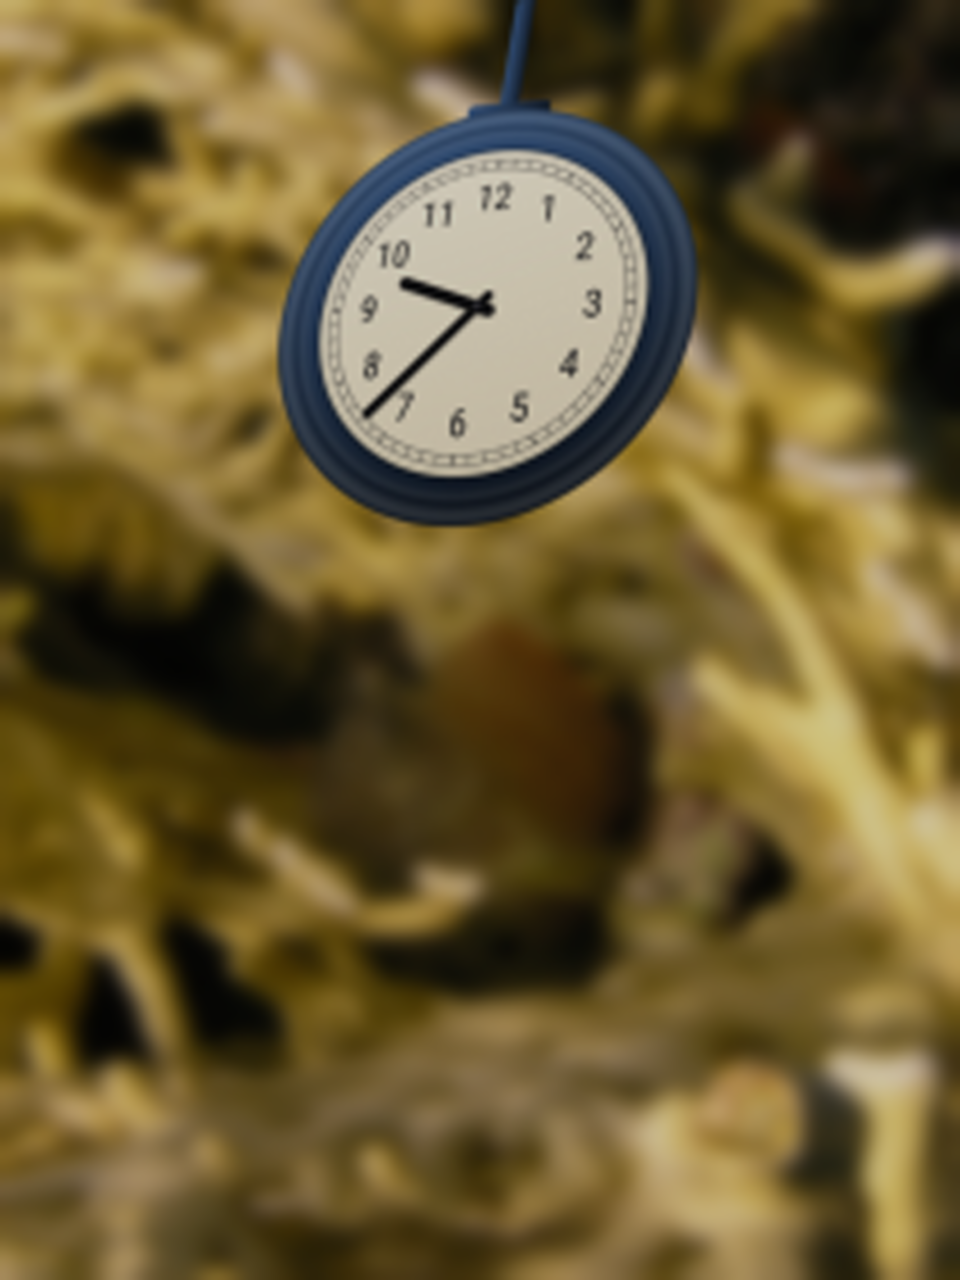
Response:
{"hour": 9, "minute": 37}
